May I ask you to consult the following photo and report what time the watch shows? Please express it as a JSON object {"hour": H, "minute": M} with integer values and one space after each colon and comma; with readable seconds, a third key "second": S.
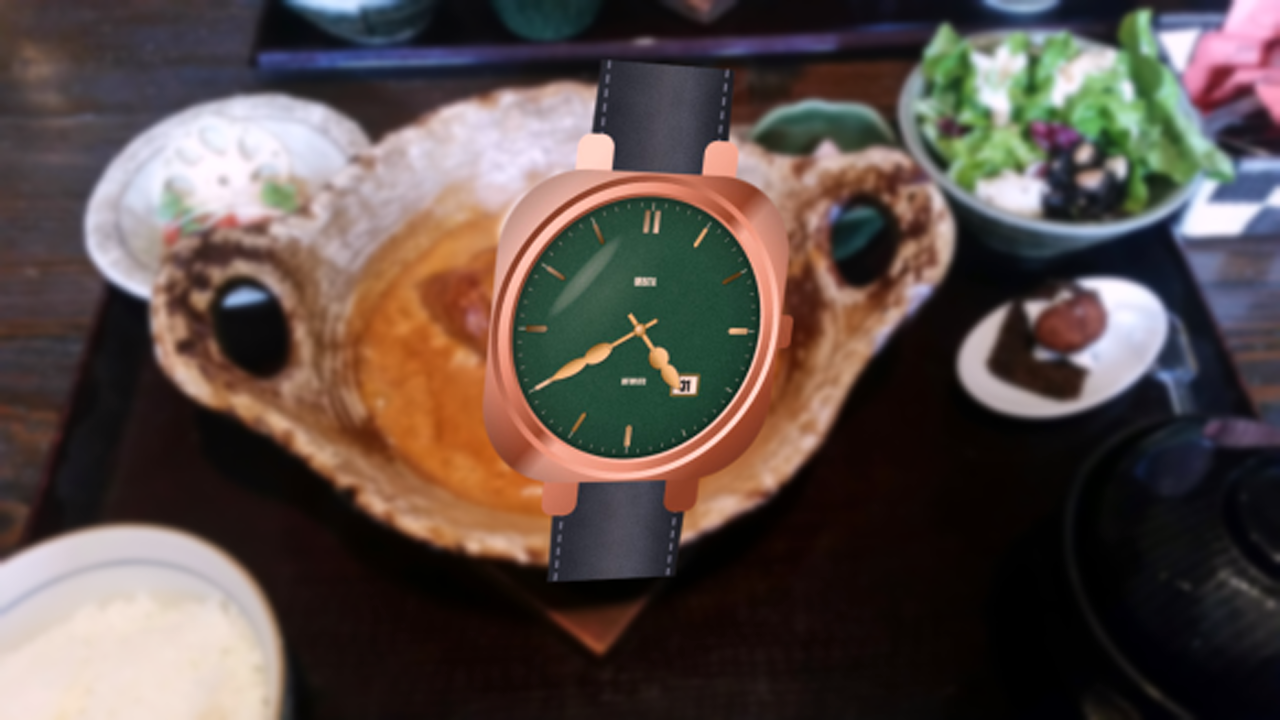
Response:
{"hour": 4, "minute": 40}
